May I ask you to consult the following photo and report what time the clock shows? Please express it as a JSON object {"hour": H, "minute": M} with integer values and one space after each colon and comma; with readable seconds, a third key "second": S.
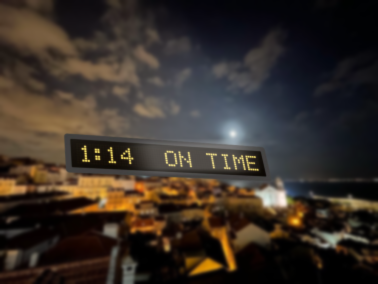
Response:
{"hour": 1, "minute": 14}
